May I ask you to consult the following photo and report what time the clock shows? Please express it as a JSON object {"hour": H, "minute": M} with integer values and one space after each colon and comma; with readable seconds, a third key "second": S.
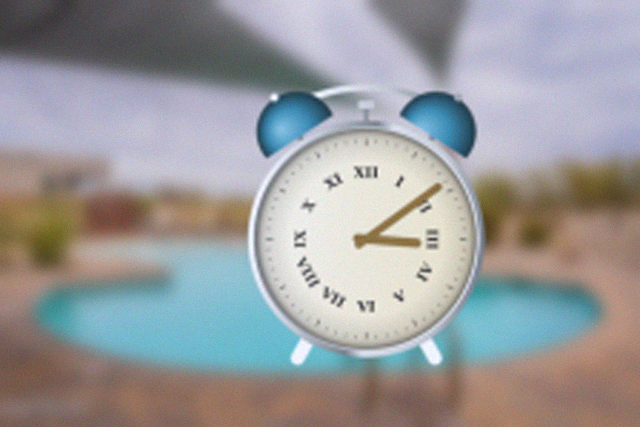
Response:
{"hour": 3, "minute": 9}
